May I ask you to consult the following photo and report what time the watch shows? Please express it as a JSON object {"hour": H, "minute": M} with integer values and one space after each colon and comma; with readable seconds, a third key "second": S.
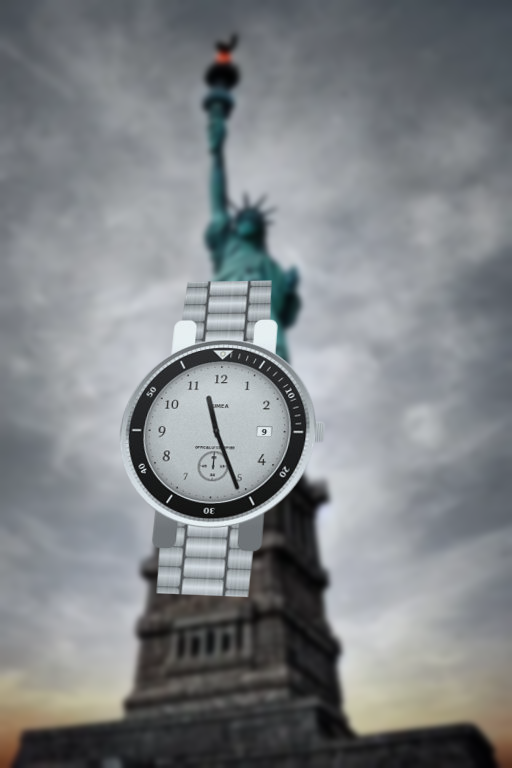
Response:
{"hour": 11, "minute": 26}
